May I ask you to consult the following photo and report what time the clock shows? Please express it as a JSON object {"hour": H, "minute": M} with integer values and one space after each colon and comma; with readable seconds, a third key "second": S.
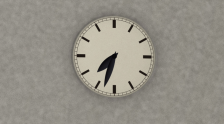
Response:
{"hour": 7, "minute": 33}
